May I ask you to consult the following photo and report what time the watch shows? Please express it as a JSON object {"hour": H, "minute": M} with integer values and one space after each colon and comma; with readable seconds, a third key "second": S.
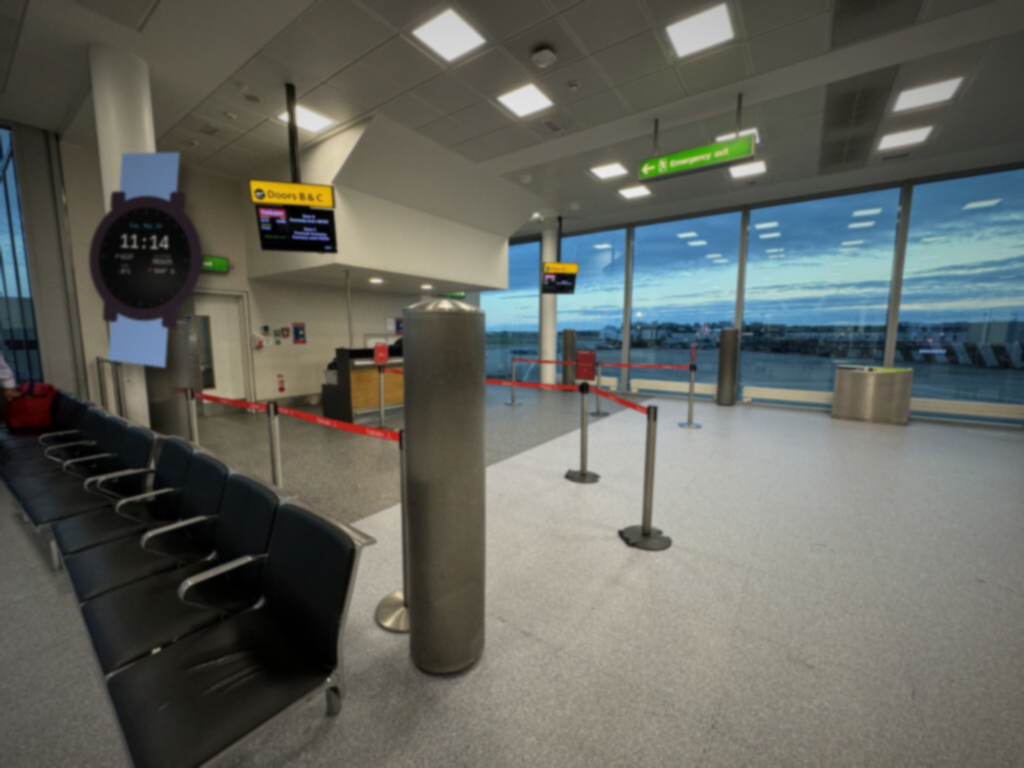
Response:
{"hour": 11, "minute": 14}
